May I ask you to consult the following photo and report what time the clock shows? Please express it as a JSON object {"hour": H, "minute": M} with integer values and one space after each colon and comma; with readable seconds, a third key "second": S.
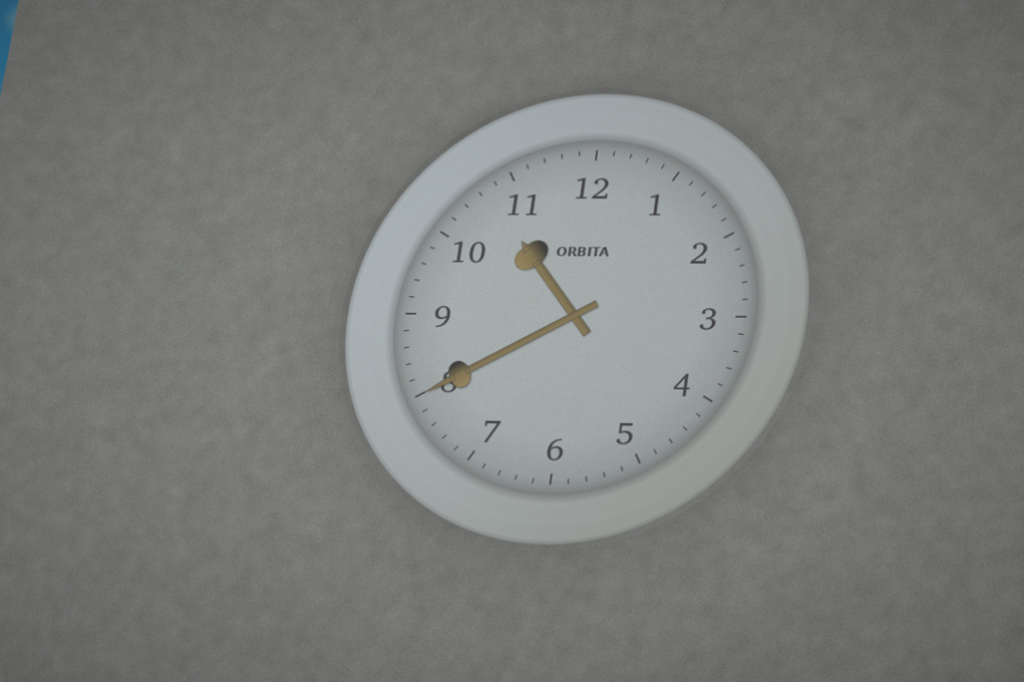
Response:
{"hour": 10, "minute": 40}
